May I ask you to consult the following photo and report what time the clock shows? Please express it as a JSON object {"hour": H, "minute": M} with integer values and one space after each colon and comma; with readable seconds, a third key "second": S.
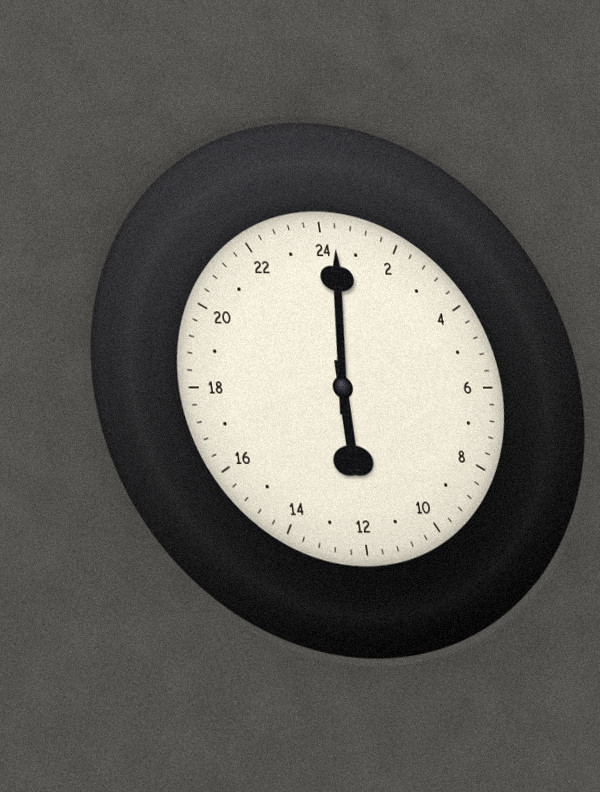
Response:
{"hour": 12, "minute": 1}
